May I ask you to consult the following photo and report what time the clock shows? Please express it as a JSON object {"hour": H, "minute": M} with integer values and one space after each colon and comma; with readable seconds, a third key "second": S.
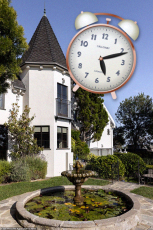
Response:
{"hour": 5, "minute": 11}
